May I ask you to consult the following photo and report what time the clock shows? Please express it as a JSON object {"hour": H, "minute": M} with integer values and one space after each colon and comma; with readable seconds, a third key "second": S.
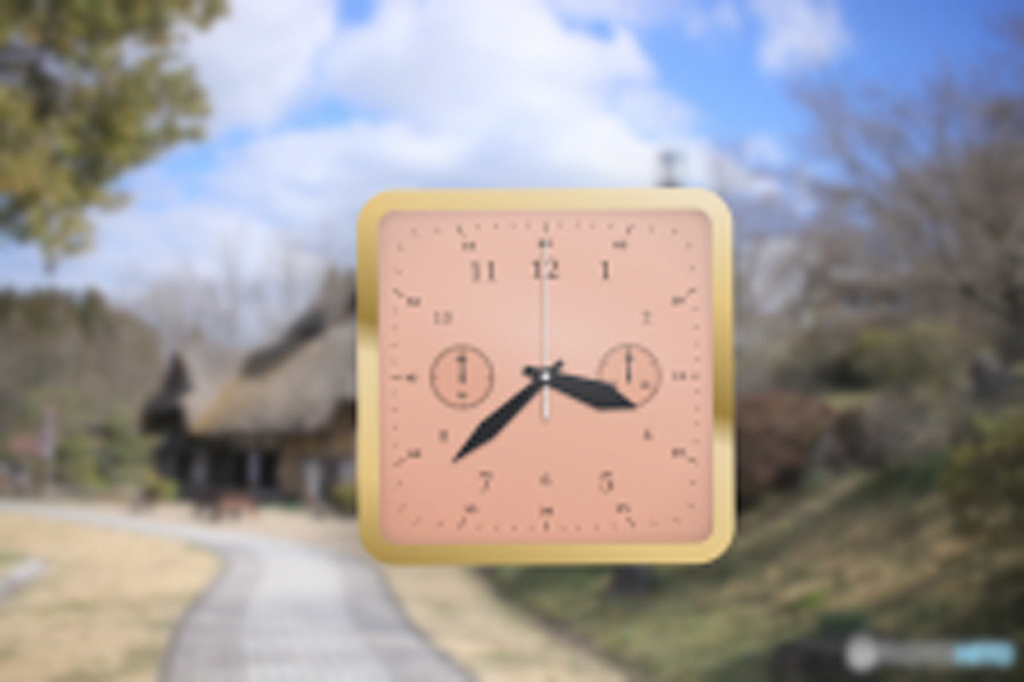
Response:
{"hour": 3, "minute": 38}
